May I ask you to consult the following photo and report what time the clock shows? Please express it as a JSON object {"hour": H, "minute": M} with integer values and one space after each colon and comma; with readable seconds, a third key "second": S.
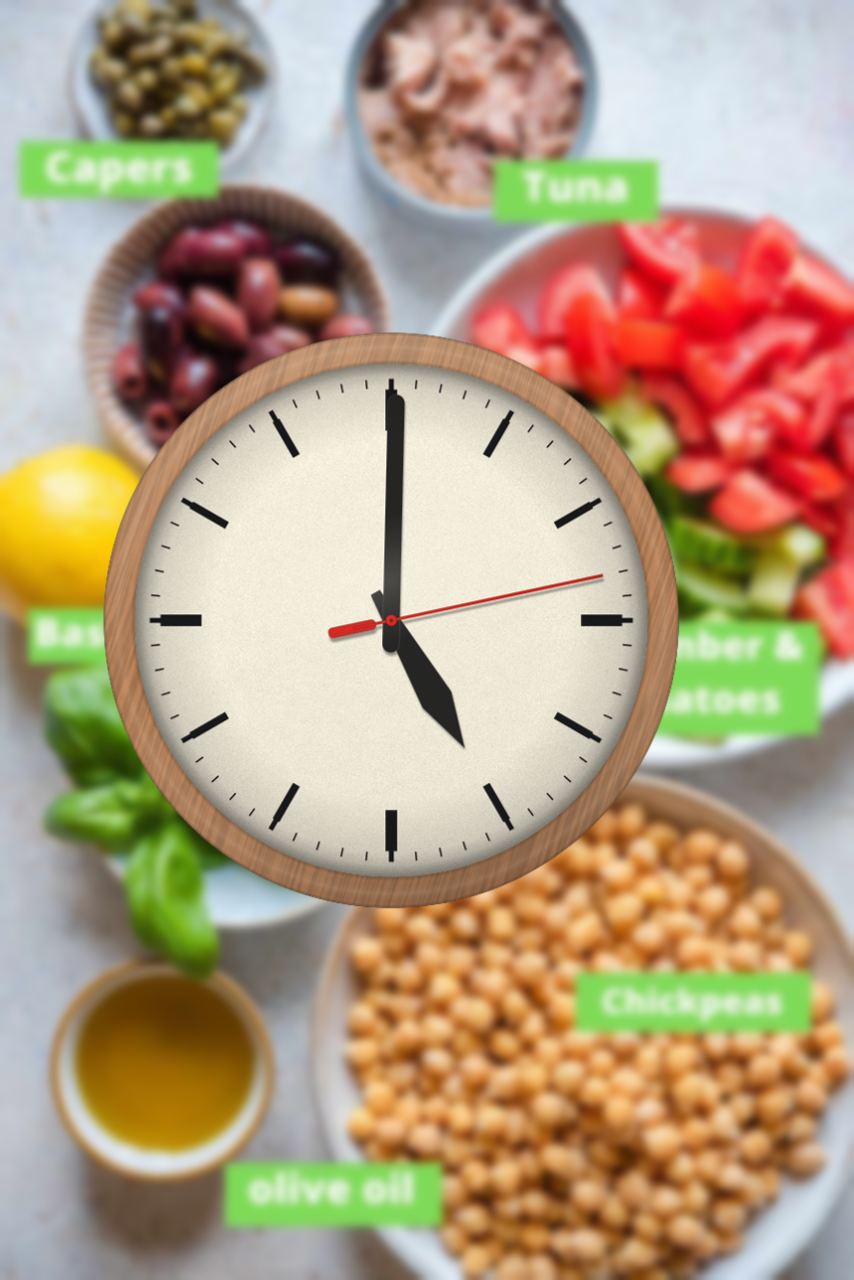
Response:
{"hour": 5, "minute": 0, "second": 13}
